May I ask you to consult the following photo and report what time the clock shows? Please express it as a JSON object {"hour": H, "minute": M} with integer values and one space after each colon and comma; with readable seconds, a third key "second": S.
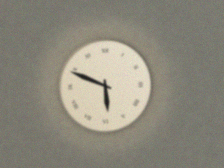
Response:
{"hour": 5, "minute": 49}
